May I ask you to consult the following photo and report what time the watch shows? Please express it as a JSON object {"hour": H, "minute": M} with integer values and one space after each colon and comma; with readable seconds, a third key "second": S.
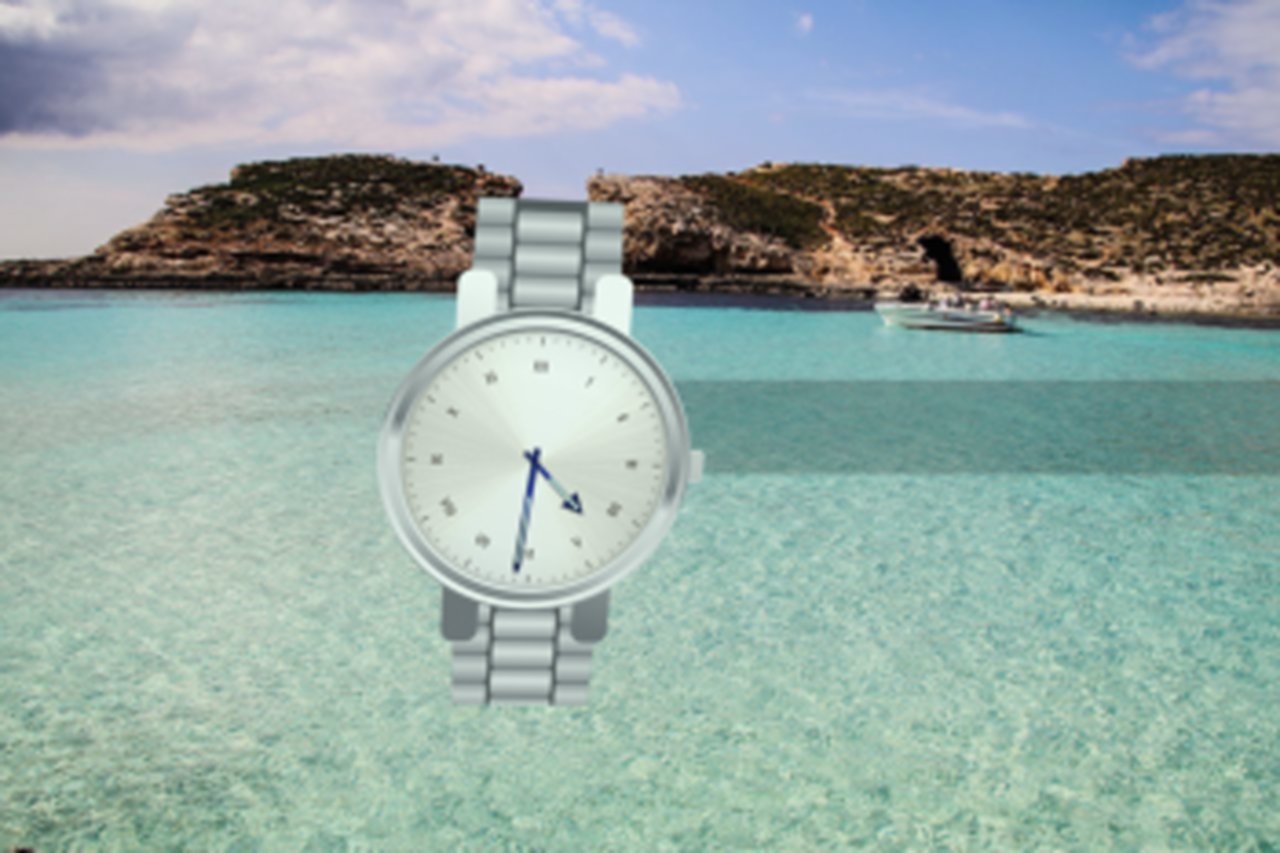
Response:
{"hour": 4, "minute": 31}
